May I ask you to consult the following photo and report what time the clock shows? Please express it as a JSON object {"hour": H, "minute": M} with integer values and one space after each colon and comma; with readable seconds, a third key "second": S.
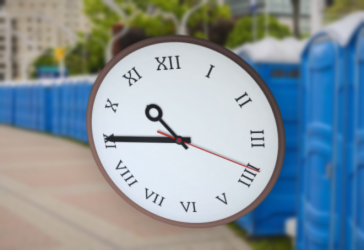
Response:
{"hour": 10, "minute": 45, "second": 19}
